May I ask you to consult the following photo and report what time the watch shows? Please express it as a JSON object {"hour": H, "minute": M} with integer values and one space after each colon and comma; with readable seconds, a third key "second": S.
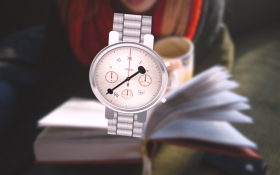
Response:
{"hour": 1, "minute": 38}
